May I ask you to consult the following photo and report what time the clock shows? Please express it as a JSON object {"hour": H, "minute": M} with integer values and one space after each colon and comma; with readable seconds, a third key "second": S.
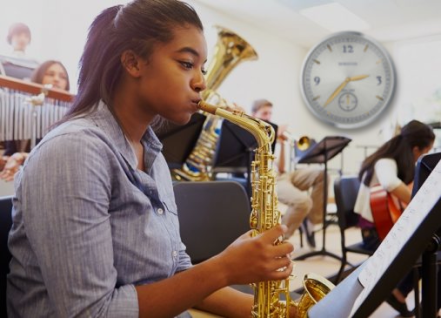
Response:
{"hour": 2, "minute": 37}
